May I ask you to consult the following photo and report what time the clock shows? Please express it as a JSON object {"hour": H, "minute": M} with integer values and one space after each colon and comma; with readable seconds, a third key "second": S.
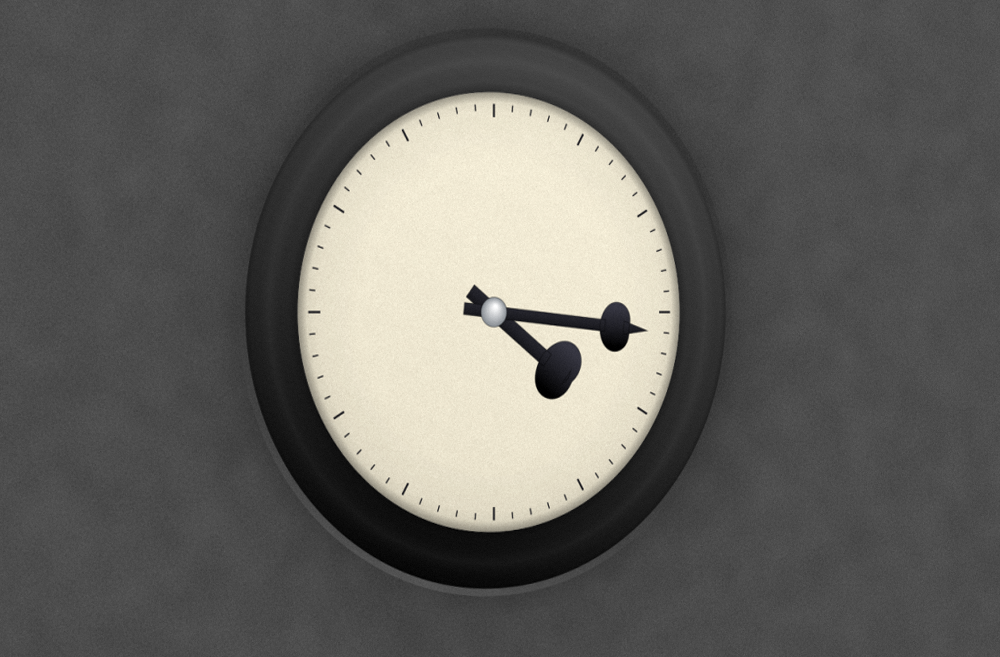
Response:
{"hour": 4, "minute": 16}
